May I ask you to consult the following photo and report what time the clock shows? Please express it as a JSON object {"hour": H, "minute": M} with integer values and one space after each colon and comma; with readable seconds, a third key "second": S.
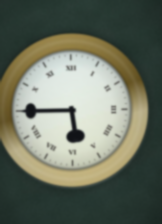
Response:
{"hour": 5, "minute": 45}
